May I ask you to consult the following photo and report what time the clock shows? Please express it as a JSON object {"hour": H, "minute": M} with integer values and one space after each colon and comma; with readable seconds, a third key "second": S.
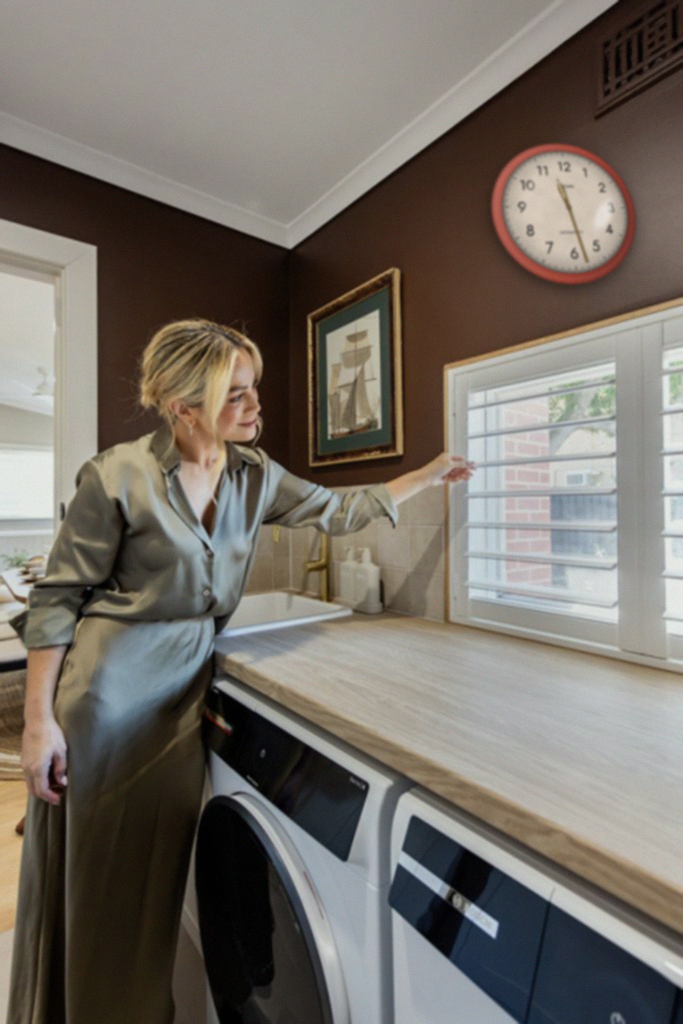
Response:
{"hour": 11, "minute": 28}
